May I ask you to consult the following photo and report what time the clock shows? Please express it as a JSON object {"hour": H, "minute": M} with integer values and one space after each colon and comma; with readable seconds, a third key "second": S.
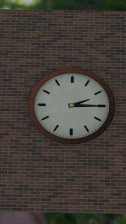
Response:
{"hour": 2, "minute": 15}
